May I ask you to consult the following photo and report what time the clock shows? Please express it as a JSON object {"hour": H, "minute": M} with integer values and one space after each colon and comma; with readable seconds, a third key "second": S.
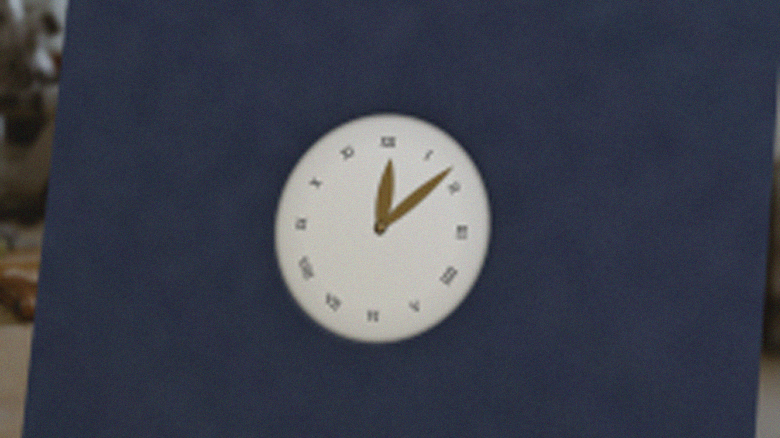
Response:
{"hour": 12, "minute": 8}
